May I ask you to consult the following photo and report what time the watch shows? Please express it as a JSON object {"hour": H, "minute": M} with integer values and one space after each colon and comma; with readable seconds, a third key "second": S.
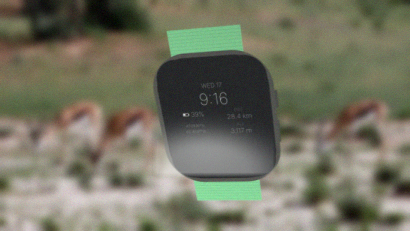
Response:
{"hour": 9, "minute": 16}
